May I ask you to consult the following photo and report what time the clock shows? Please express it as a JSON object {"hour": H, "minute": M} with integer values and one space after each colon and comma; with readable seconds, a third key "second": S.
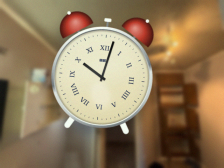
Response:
{"hour": 10, "minute": 2}
